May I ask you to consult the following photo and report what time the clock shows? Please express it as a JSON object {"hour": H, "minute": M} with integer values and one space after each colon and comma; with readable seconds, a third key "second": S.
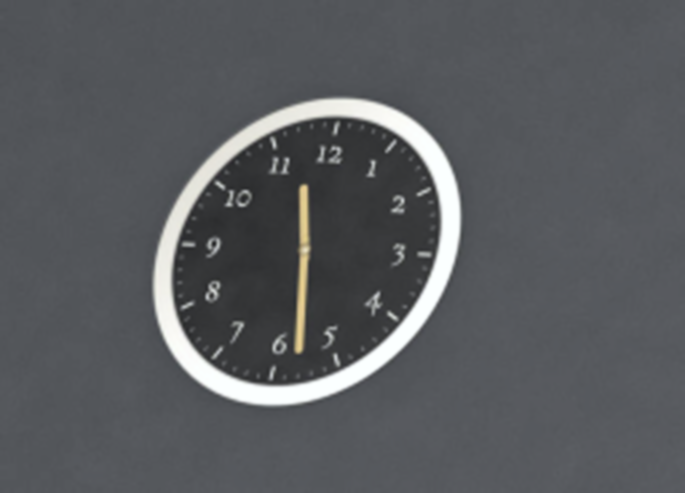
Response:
{"hour": 11, "minute": 28}
